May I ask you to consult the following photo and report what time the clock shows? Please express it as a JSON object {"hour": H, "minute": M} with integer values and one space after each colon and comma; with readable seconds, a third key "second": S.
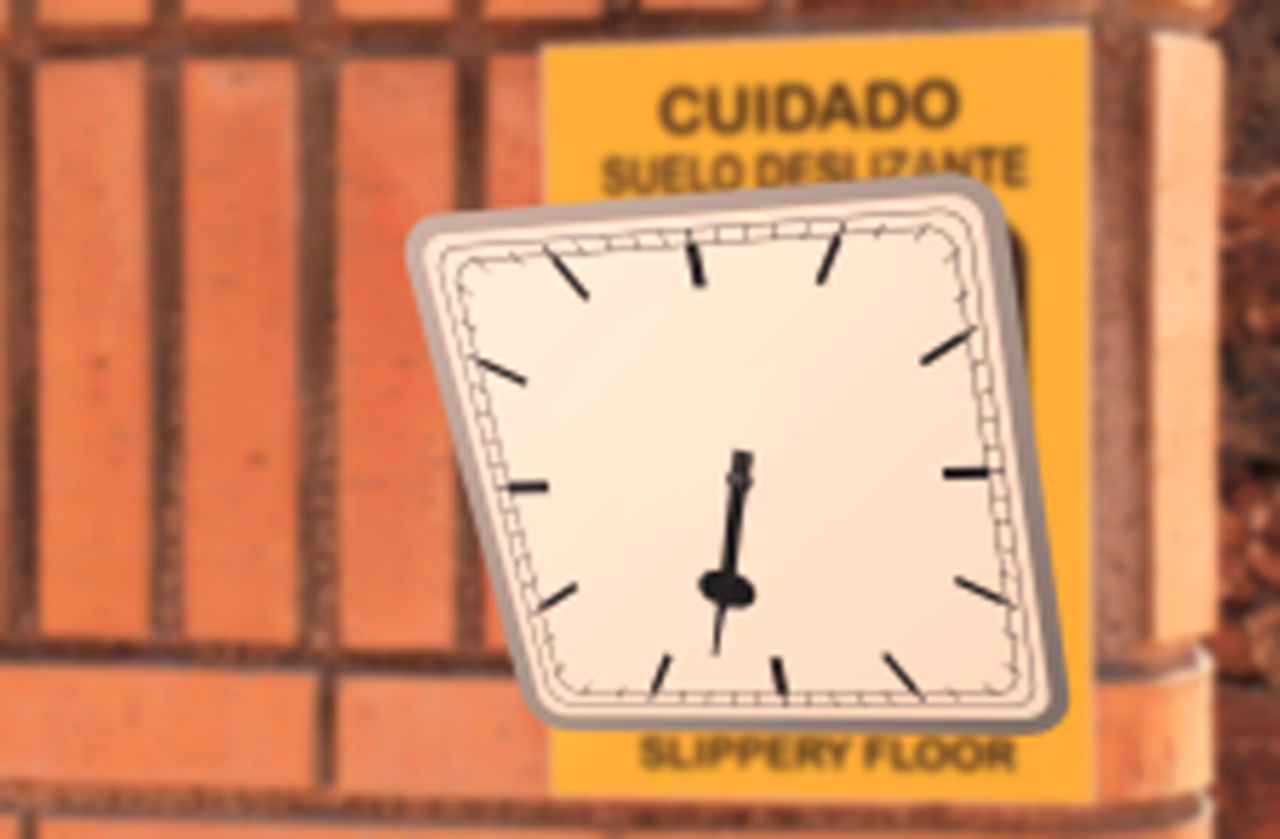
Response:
{"hour": 6, "minute": 33}
